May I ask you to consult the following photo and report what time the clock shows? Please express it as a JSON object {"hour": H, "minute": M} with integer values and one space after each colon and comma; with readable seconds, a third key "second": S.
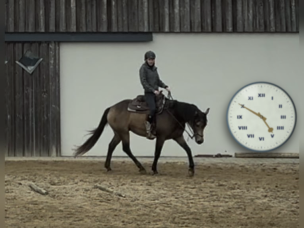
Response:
{"hour": 4, "minute": 50}
